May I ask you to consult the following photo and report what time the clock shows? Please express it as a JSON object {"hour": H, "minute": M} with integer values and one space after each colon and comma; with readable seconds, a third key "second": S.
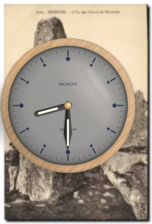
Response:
{"hour": 8, "minute": 30}
